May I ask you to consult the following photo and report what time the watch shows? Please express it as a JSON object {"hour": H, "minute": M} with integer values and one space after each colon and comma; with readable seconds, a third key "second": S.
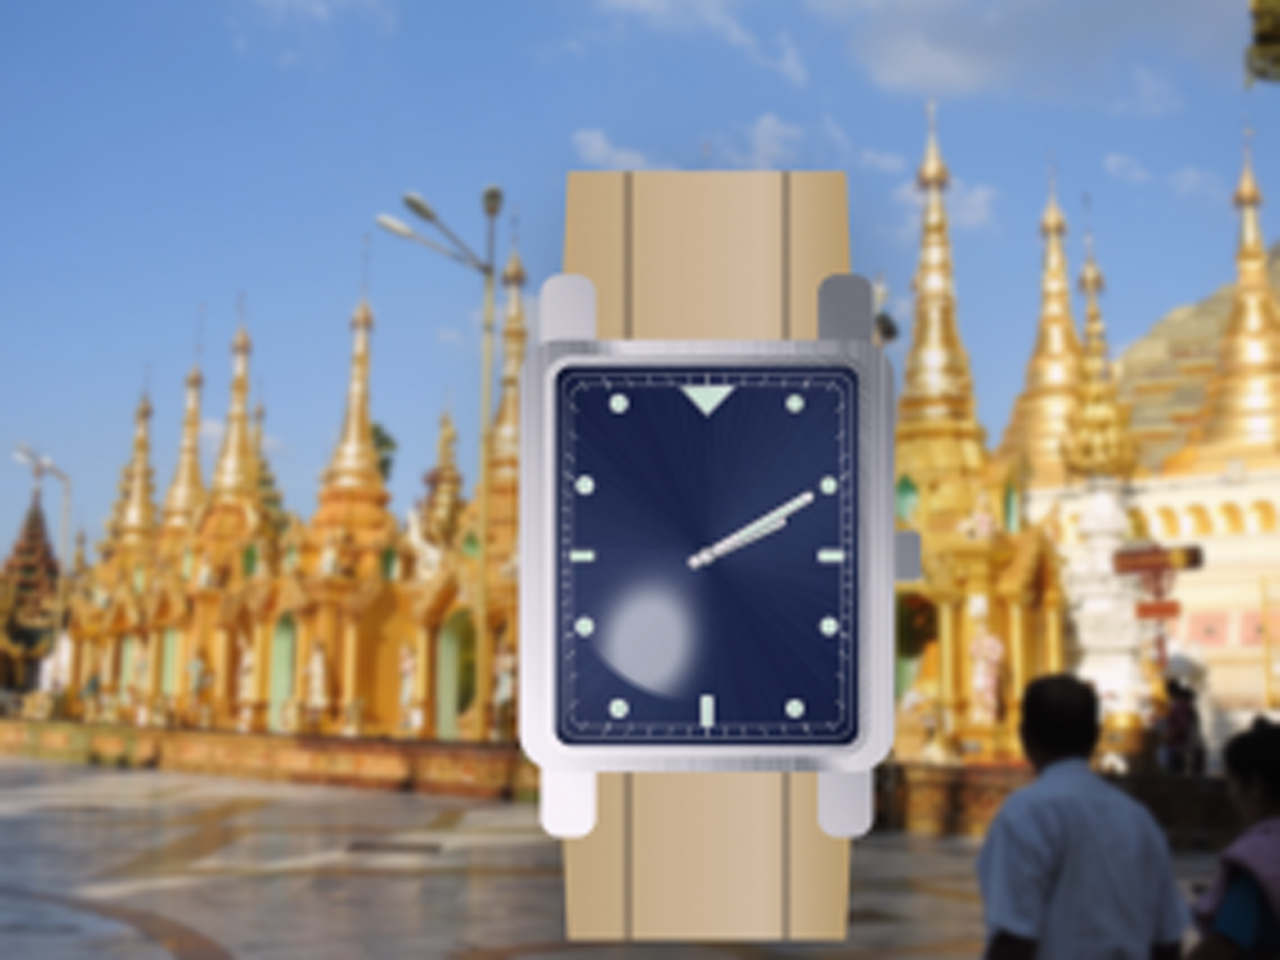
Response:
{"hour": 2, "minute": 10}
